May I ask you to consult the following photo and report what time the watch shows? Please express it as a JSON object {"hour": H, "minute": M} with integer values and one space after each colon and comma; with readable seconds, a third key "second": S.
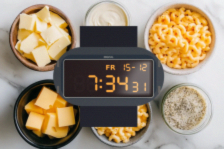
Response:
{"hour": 7, "minute": 34, "second": 31}
